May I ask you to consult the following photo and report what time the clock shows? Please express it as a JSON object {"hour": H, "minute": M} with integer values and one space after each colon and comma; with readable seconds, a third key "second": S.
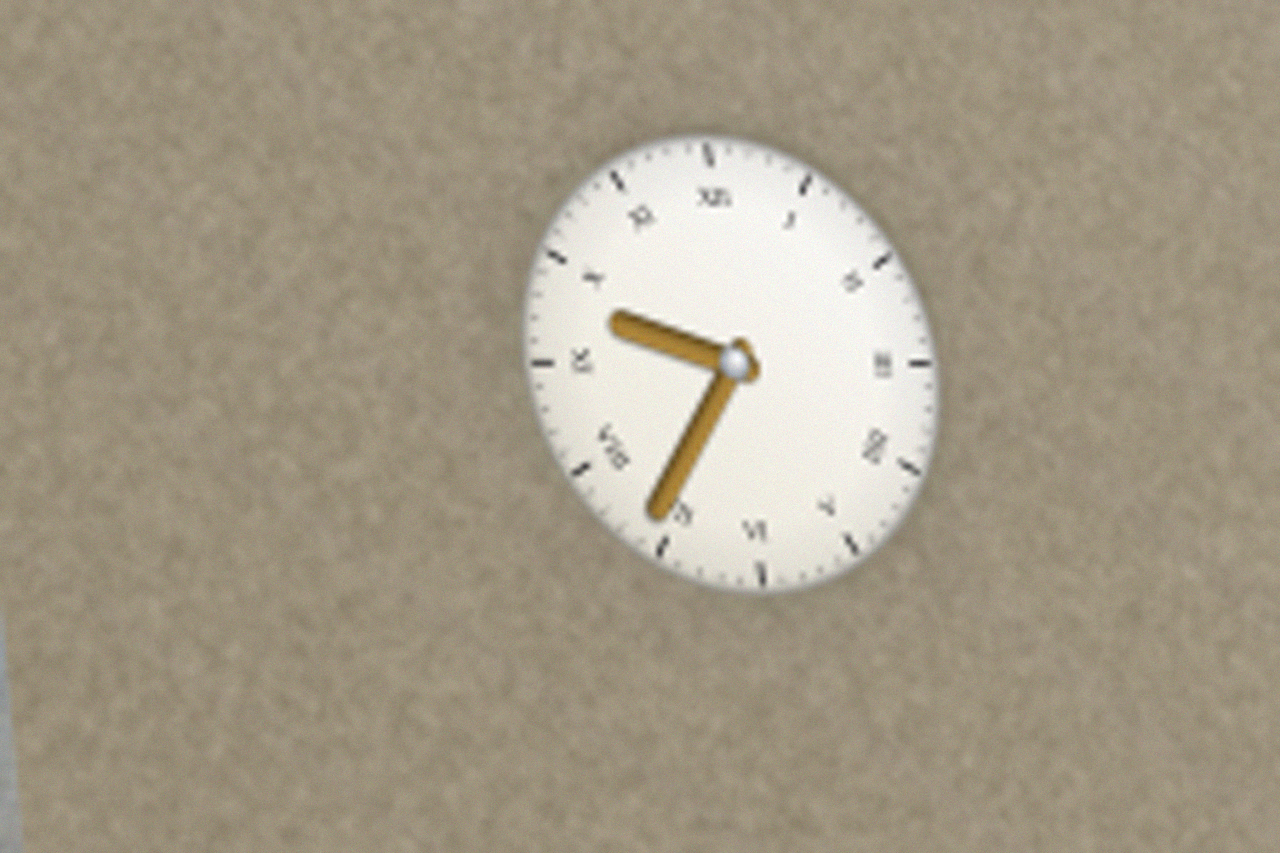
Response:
{"hour": 9, "minute": 36}
